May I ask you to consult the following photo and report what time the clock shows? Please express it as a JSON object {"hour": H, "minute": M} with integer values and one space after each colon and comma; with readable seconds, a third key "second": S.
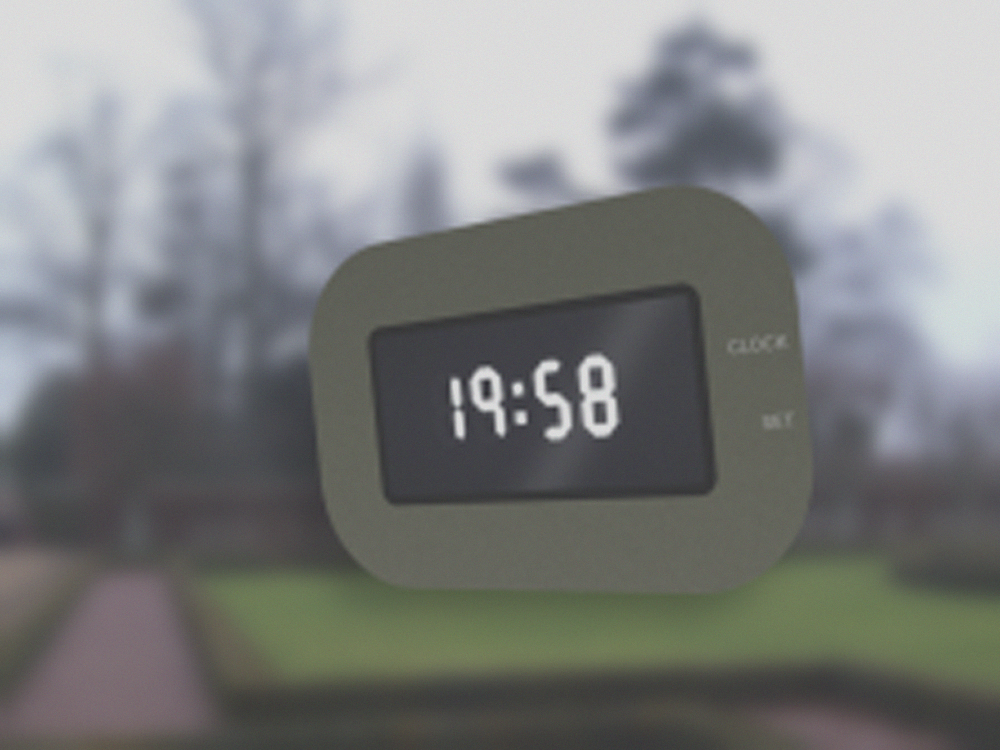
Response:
{"hour": 19, "minute": 58}
